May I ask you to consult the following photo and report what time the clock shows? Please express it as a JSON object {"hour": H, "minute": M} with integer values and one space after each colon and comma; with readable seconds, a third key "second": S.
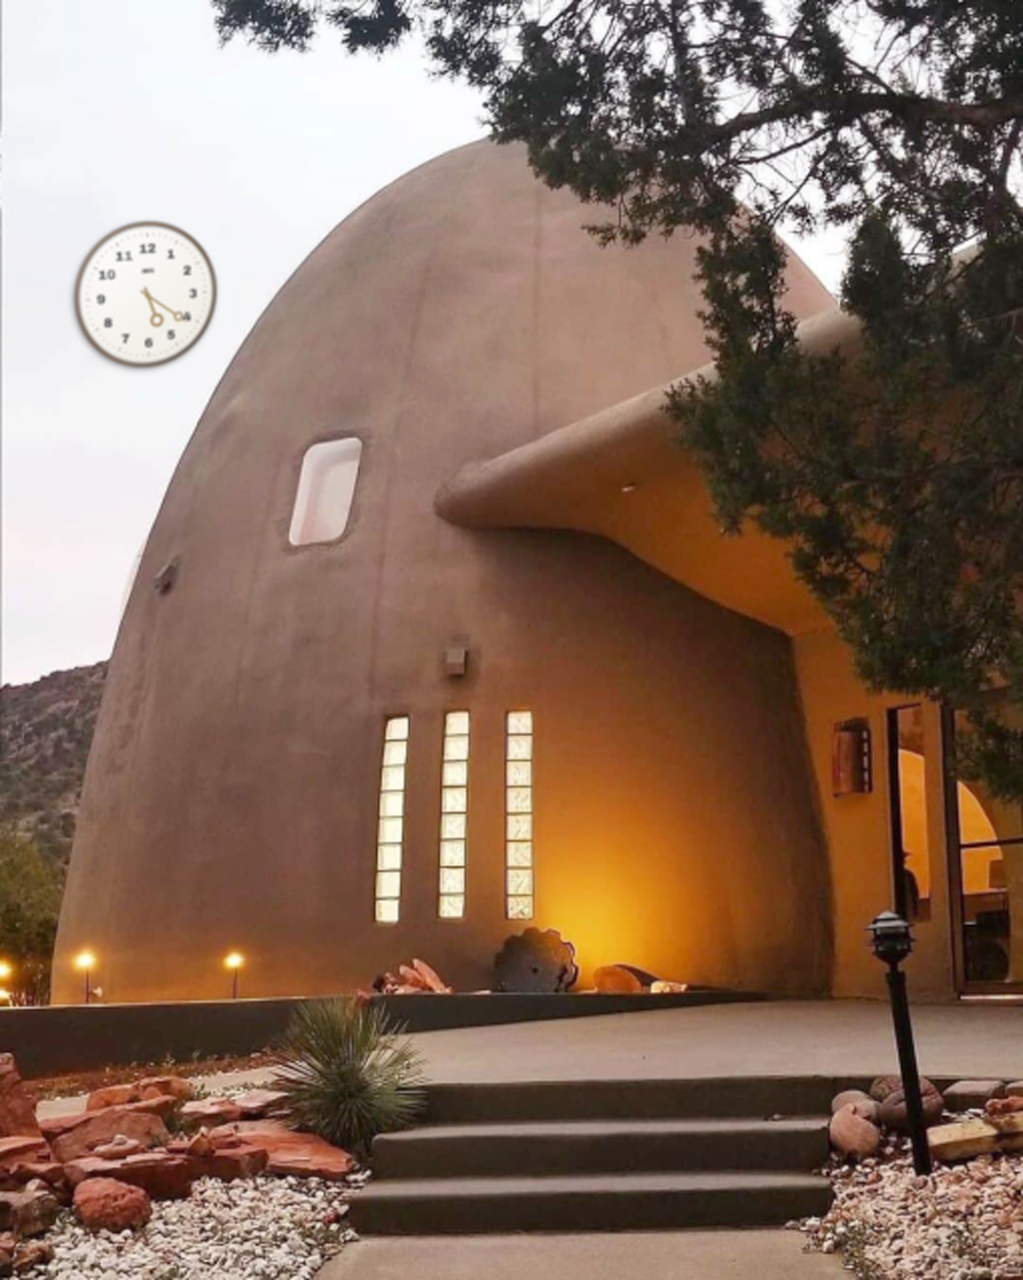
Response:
{"hour": 5, "minute": 21}
